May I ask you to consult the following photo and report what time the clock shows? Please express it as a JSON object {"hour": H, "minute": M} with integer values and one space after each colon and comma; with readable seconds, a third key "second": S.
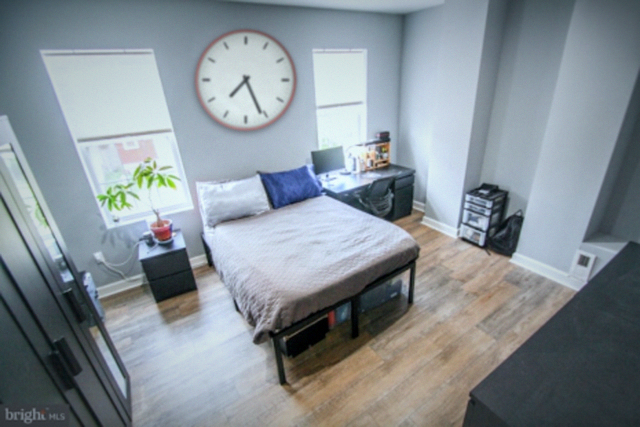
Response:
{"hour": 7, "minute": 26}
